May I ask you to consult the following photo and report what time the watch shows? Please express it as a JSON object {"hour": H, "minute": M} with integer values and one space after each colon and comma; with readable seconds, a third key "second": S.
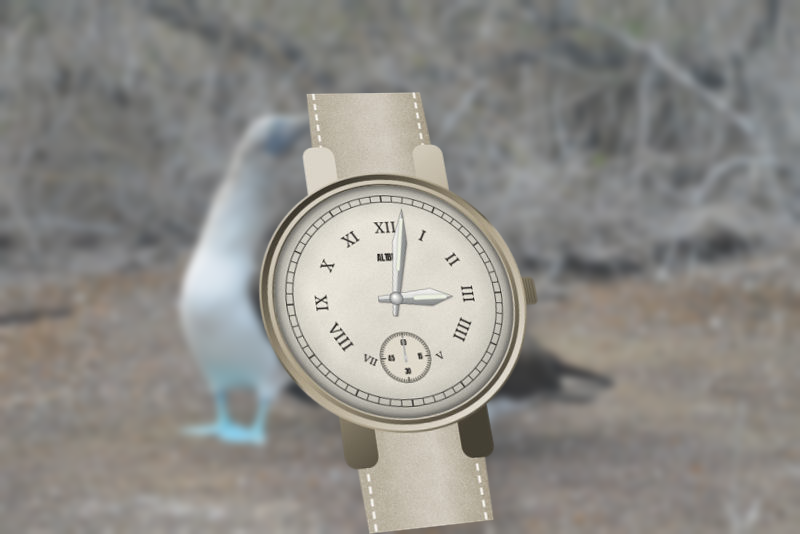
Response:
{"hour": 3, "minute": 2}
